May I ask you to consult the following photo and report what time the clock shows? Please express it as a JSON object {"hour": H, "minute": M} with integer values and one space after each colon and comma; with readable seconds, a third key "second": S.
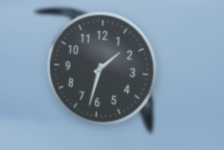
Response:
{"hour": 1, "minute": 32}
